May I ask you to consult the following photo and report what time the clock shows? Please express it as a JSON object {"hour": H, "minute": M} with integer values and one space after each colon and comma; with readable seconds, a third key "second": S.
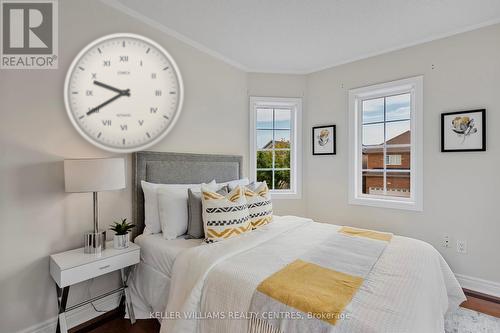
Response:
{"hour": 9, "minute": 40}
